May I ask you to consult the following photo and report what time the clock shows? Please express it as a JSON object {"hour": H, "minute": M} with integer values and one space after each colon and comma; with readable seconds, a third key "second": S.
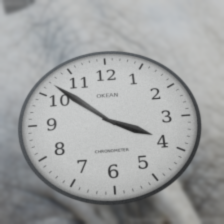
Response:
{"hour": 3, "minute": 52}
